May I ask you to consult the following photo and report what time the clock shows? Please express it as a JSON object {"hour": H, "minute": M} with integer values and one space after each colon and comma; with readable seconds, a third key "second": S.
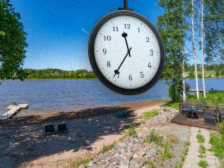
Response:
{"hour": 11, "minute": 36}
